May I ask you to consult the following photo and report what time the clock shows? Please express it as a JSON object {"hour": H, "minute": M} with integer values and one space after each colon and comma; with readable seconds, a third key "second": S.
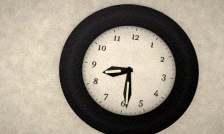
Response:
{"hour": 8, "minute": 29}
